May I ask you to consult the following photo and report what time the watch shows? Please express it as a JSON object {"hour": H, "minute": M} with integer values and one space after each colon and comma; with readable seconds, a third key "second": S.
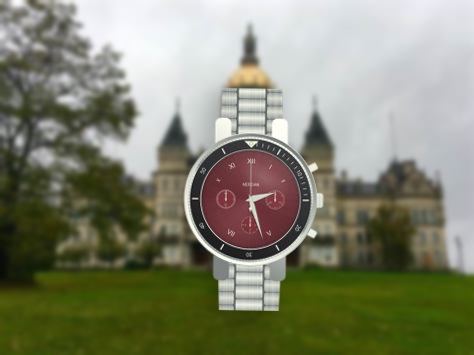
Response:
{"hour": 2, "minute": 27}
